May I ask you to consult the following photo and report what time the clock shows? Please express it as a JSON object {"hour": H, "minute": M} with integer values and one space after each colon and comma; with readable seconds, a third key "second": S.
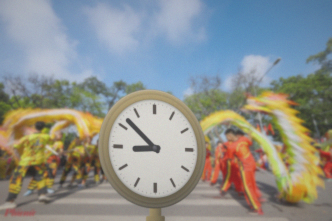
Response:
{"hour": 8, "minute": 52}
